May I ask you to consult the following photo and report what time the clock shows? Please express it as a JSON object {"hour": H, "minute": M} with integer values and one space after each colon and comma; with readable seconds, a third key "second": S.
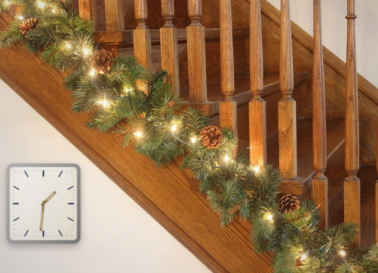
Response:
{"hour": 1, "minute": 31}
